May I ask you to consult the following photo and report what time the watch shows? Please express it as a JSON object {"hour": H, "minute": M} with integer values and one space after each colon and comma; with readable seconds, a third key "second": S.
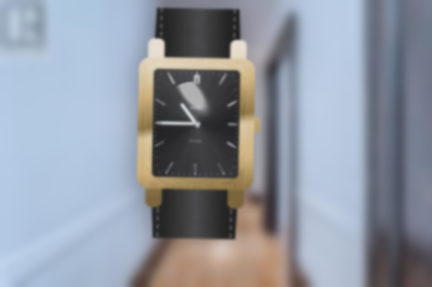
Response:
{"hour": 10, "minute": 45}
